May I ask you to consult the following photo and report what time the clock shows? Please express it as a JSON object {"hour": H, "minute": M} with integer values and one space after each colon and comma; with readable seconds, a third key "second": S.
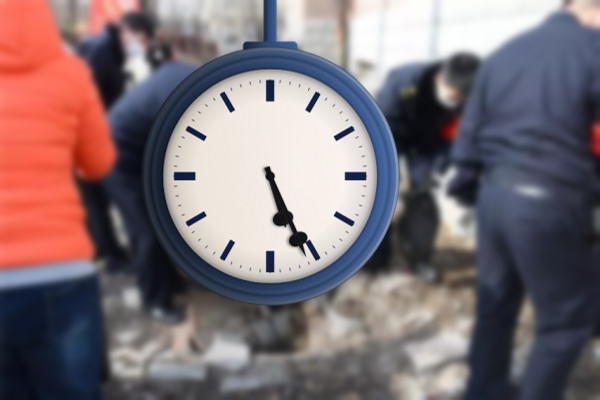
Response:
{"hour": 5, "minute": 26}
